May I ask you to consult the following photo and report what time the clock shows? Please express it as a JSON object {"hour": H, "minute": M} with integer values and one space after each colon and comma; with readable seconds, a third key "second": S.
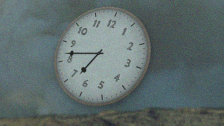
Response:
{"hour": 6, "minute": 42}
